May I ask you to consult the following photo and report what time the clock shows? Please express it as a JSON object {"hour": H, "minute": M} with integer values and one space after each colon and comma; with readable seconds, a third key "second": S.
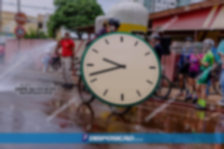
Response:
{"hour": 9, "minute": 42}
